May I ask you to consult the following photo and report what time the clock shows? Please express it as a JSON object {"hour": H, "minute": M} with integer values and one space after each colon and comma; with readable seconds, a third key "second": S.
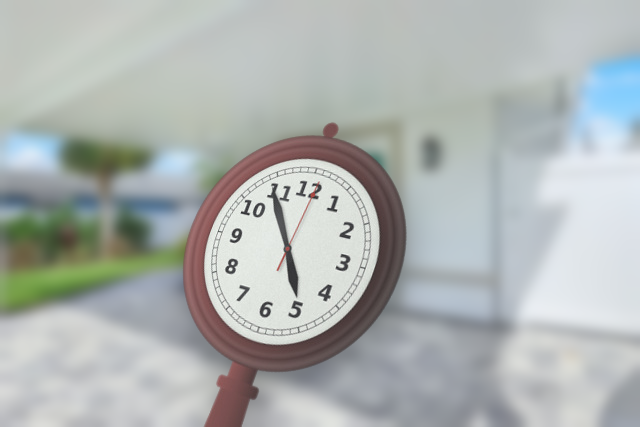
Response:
{"hour": 4, "minute": 54, "second": 1}
